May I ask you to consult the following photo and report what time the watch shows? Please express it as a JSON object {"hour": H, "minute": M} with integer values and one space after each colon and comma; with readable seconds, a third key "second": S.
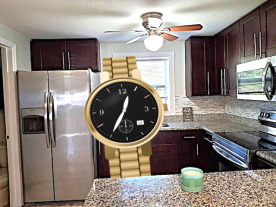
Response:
{"hour": 12, "minute": 35}
